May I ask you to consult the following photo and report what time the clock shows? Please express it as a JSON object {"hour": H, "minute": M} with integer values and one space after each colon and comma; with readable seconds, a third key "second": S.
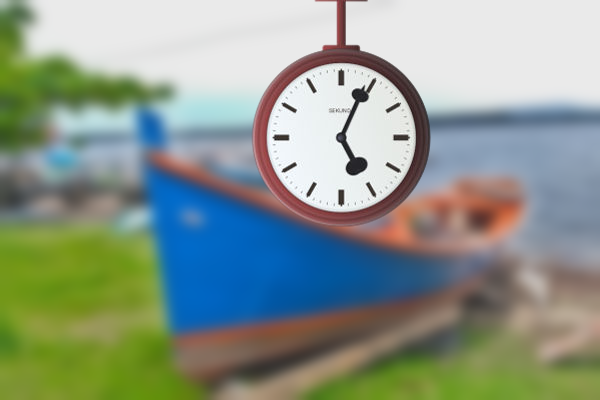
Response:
{"hour": 5, "minute": 4}
